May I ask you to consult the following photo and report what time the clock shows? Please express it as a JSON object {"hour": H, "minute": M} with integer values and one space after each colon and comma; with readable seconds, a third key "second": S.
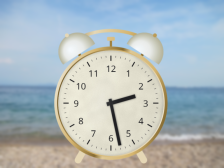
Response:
{"hour": 2, "minute": 28}
